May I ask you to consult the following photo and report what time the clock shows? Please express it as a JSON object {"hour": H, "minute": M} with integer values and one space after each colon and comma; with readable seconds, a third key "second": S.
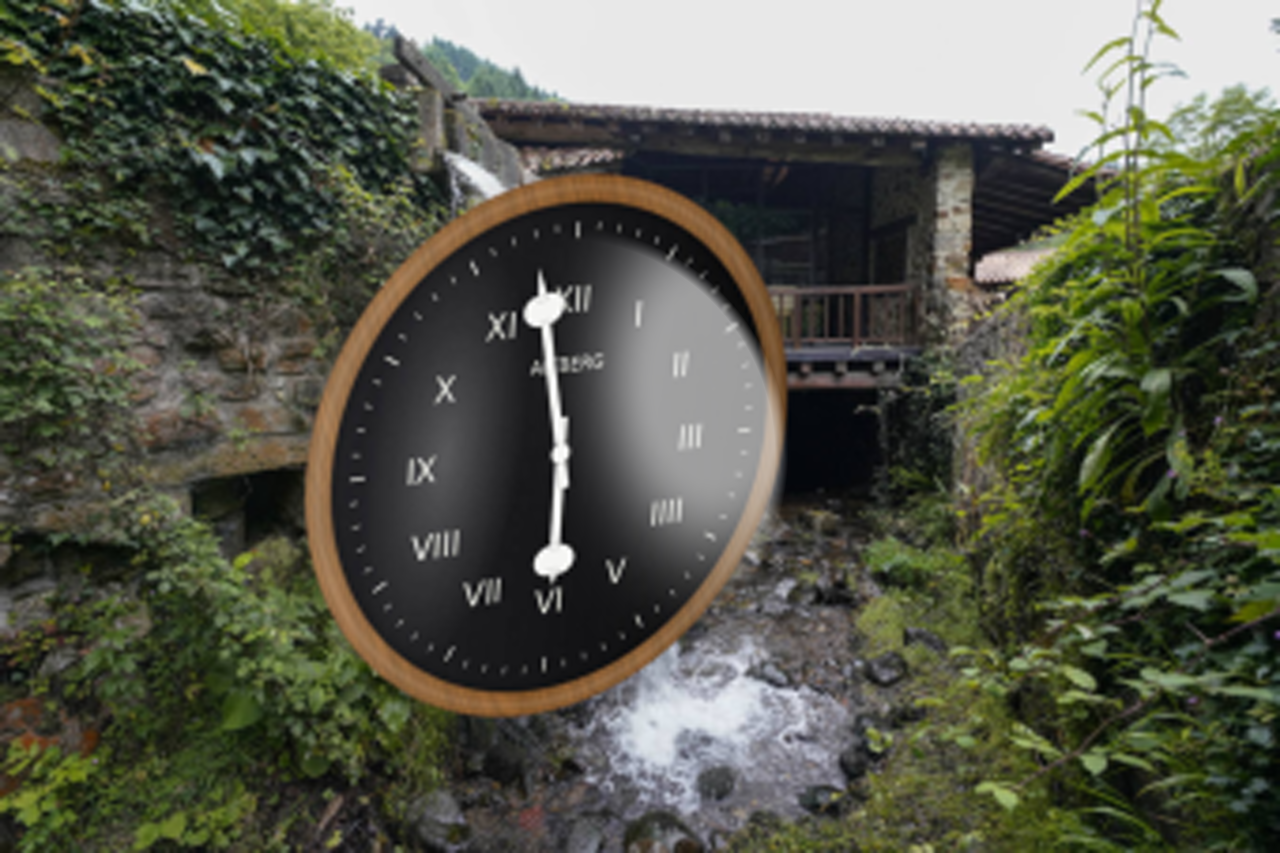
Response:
{"hour": 5, "minute": 58}
